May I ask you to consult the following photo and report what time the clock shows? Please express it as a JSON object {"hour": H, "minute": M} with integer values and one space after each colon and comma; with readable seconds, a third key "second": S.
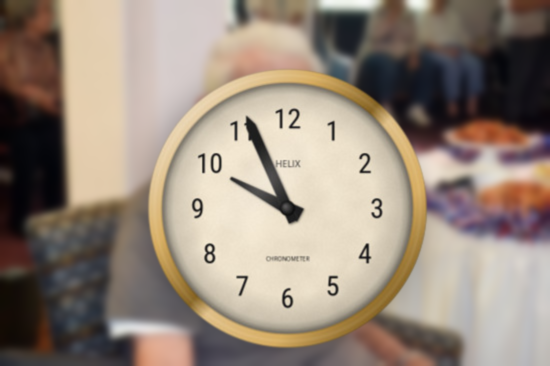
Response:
{"hour": 9, "minute": 56}
